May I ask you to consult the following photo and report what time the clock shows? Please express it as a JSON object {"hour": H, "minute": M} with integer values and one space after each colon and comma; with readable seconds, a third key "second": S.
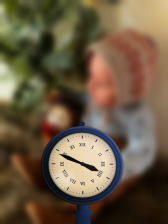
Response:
{"hour": 3, "minute": 49}
